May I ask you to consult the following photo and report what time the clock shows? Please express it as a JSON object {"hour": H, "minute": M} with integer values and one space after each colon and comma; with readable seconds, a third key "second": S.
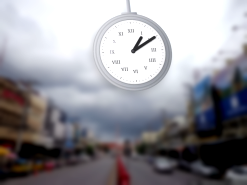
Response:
{"hour": 1, "minute": 10}
